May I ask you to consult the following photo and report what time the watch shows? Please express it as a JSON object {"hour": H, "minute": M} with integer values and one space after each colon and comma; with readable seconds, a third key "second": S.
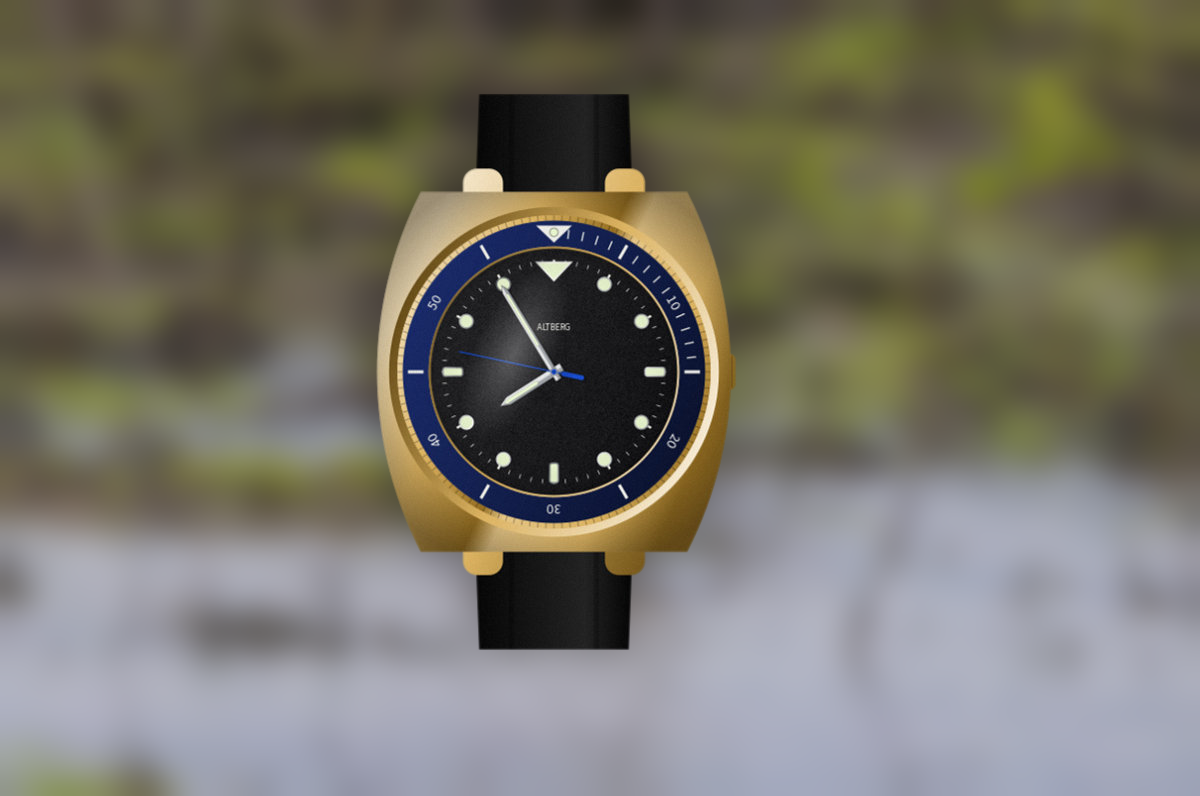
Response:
{"hour": 7, "minute": 54, "second": 47}
